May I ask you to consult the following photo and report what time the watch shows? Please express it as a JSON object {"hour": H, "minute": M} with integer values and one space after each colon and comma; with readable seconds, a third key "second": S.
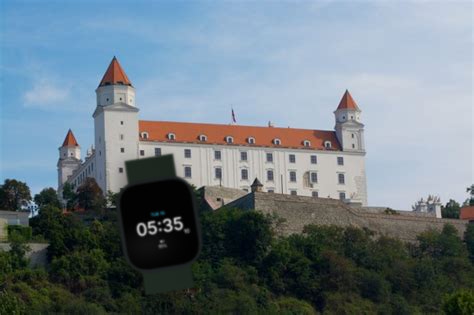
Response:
{"hour": 5, "minute": 35}
